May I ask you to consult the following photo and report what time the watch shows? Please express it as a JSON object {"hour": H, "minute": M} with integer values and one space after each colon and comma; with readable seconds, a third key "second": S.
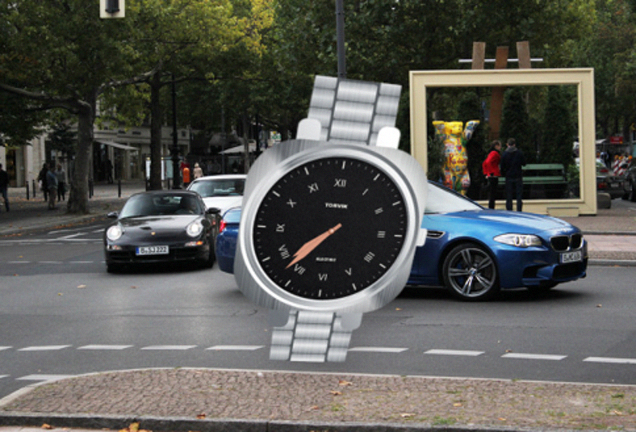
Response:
{"hour": 7, "minute": 37}
